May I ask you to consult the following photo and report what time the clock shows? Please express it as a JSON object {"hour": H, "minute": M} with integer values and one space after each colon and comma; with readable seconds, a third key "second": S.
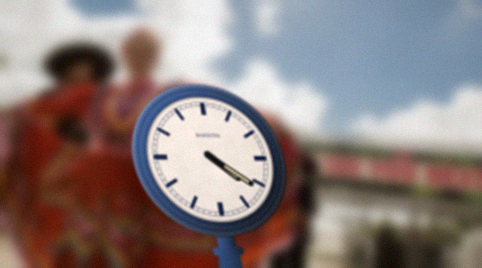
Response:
{"hour": 4, "minute": 21}
